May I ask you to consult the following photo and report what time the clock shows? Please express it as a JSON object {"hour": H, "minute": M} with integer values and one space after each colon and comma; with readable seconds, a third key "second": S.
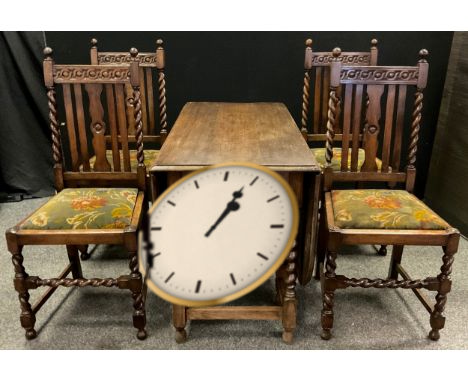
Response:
{"hour": 1, "minute": 4}
